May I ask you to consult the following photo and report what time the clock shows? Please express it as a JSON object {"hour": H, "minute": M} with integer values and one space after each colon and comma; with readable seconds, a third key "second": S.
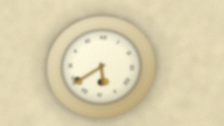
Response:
{"hour": 5, "minute": 39}
